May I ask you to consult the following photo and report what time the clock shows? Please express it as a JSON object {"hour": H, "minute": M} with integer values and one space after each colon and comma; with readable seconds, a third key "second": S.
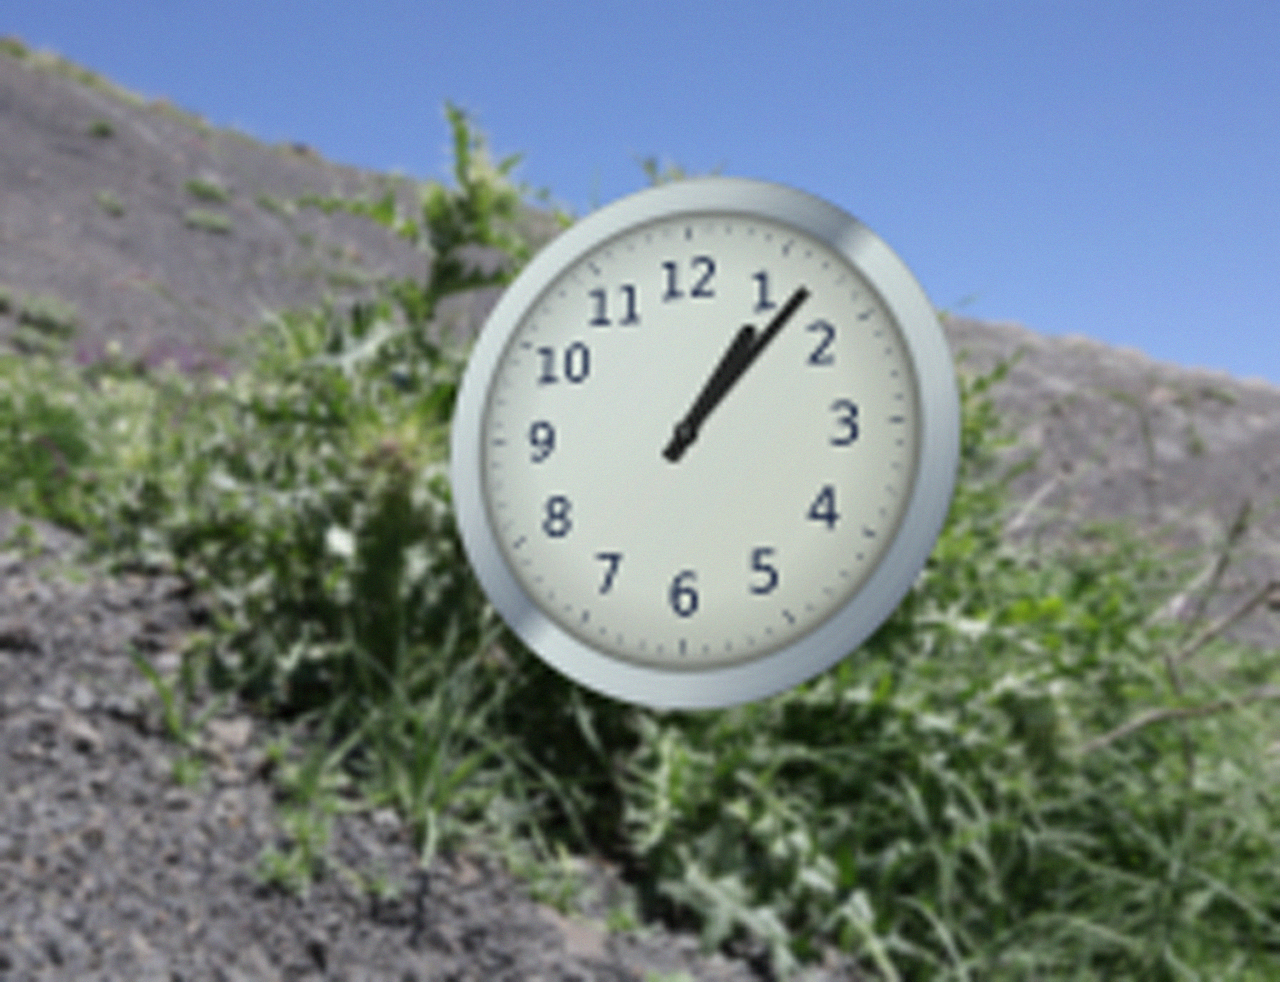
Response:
{"hour": 1, "minute": 7}
